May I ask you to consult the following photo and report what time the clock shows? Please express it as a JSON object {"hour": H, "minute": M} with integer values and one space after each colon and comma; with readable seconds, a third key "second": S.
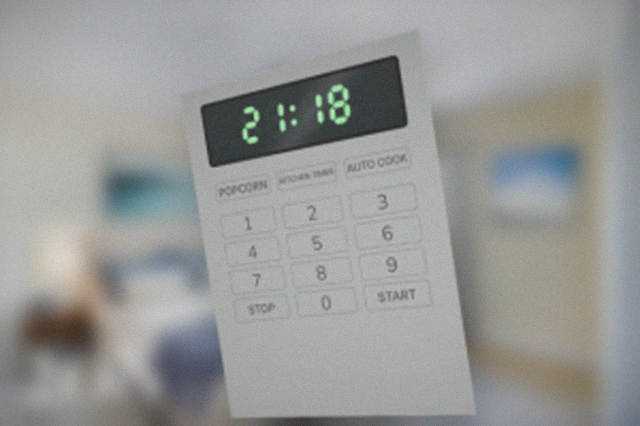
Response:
{"hour": 21, "minute": 18}
